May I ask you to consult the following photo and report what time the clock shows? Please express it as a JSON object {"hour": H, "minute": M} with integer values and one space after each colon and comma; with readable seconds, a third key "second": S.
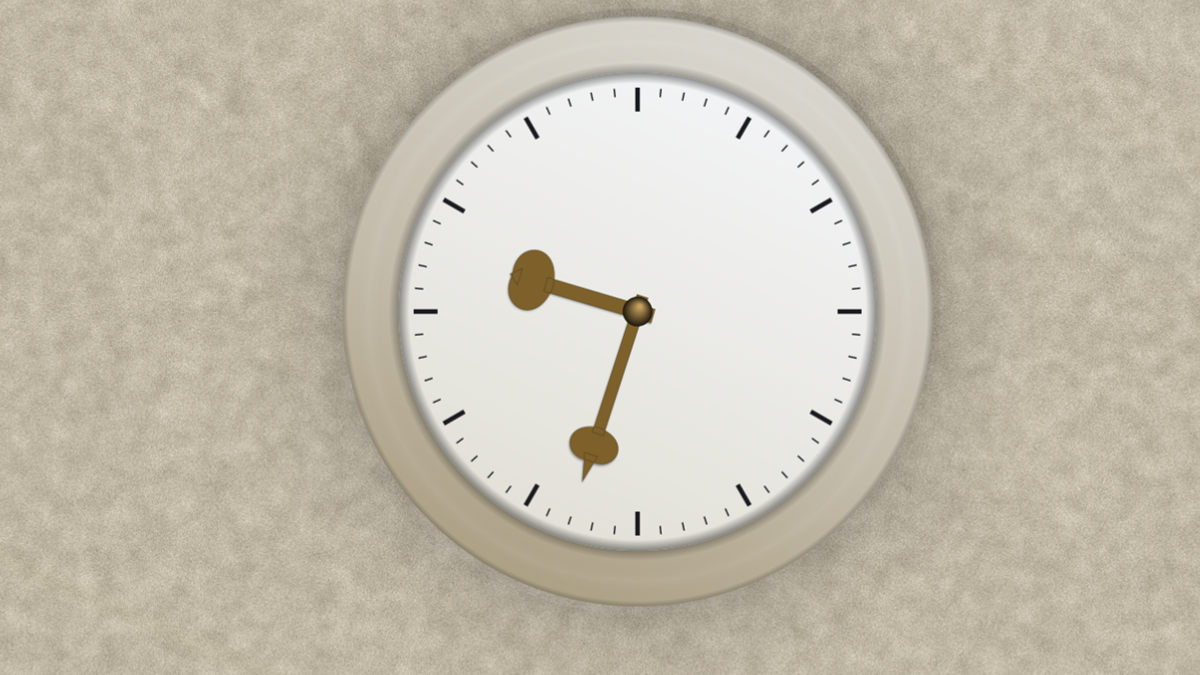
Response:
{"hour": 9, "minute": 33}
